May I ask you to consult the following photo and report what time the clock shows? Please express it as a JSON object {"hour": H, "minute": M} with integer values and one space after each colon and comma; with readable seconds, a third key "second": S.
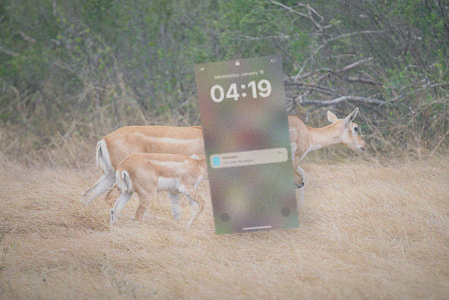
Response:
{"hour": 4, "minute": 19}
